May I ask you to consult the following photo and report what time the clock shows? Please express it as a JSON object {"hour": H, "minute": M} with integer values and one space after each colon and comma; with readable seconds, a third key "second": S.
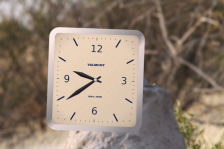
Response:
{"hour": 9, "minute": 39}
